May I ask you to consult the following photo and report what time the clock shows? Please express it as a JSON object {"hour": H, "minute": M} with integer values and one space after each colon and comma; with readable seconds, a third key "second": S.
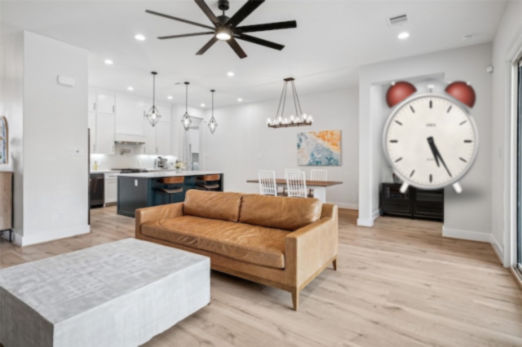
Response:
{"hour": 5, "minute": 25}
